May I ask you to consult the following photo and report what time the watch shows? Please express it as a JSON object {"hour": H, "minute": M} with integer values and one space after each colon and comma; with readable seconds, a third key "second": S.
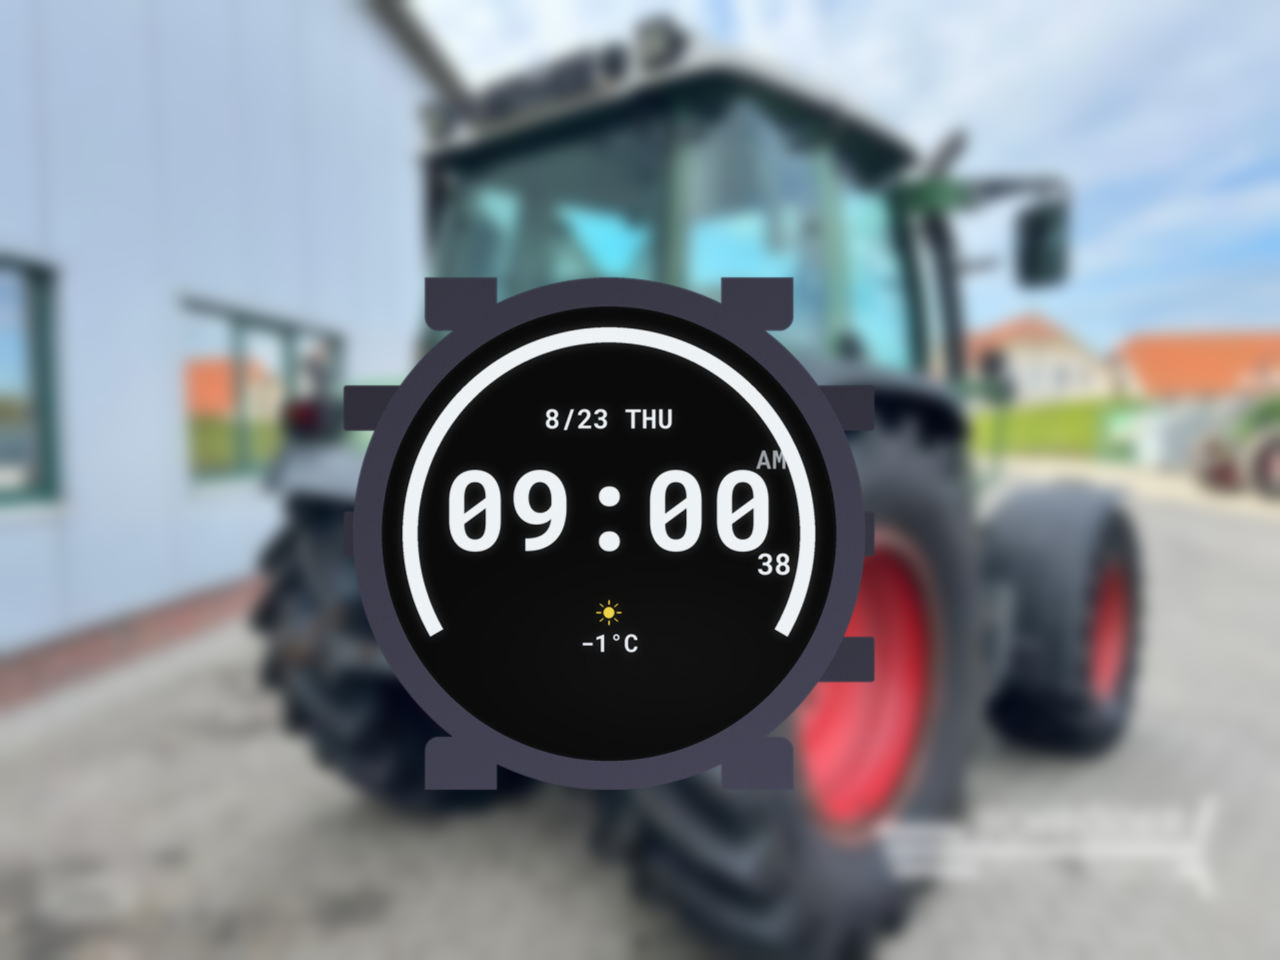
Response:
{"hour": 9, "minute": 0, "second": 38}
